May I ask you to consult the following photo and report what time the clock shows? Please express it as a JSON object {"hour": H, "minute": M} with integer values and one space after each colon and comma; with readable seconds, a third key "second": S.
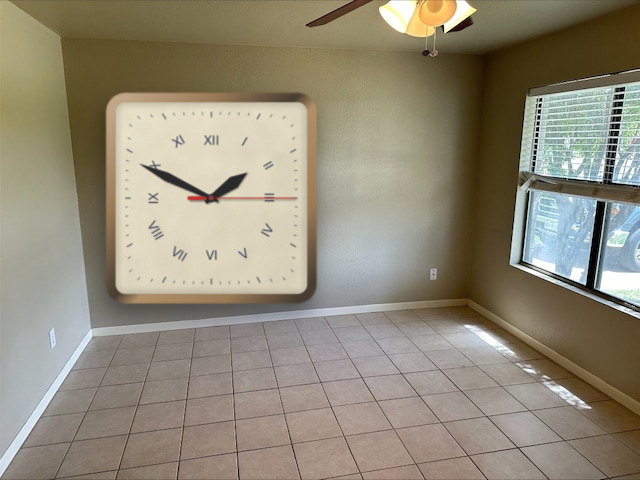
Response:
{"hour": 1, "minute": 49, "second": 15}
